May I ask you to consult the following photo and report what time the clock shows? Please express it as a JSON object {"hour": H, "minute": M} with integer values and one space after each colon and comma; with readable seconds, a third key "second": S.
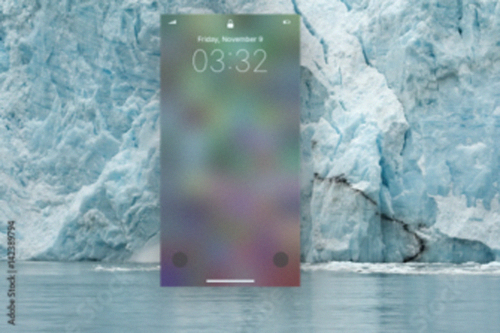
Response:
{"hour": 3, "minute": 32}
